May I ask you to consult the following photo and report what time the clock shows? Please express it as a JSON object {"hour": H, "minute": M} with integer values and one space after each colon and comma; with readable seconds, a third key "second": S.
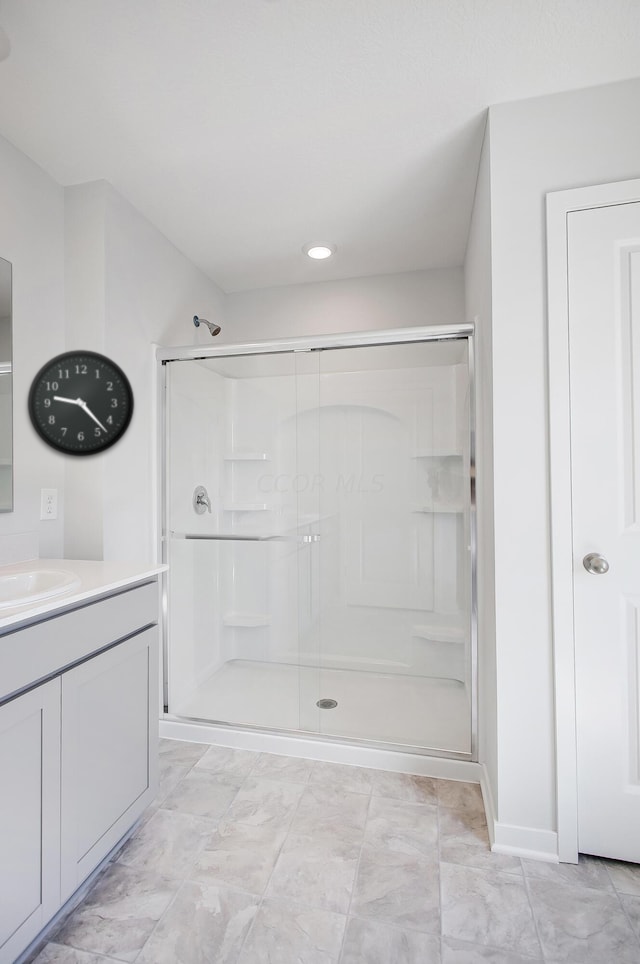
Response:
{"hour": 9, "minute": 23}
